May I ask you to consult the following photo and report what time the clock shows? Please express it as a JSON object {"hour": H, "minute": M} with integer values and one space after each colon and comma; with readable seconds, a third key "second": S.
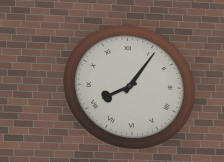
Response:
{"hour": 8, "minute": 6}
